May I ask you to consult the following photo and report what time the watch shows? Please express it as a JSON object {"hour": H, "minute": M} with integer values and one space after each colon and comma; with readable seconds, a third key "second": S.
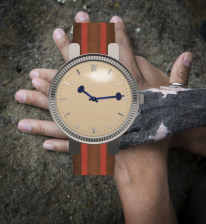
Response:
{"hour": 10, "minute": 14}
